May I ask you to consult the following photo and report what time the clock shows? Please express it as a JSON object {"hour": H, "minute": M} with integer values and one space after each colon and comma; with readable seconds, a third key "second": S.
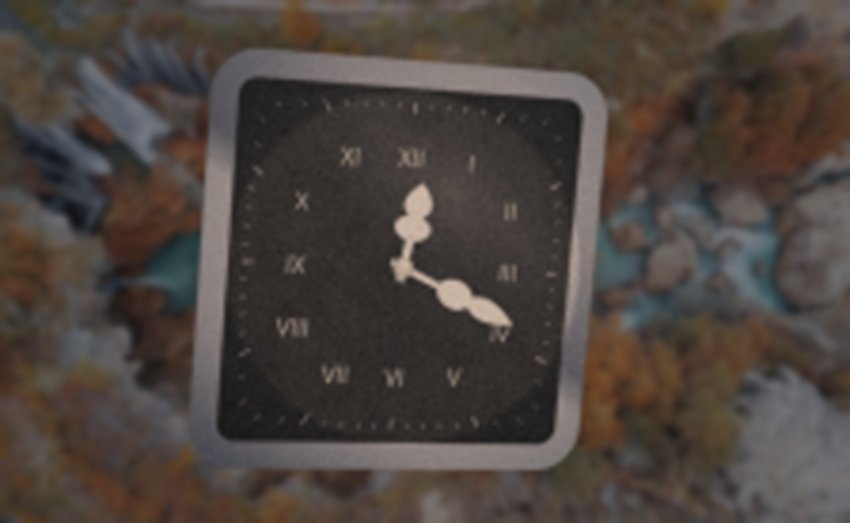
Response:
{"hour": 12, "minute": 19}
